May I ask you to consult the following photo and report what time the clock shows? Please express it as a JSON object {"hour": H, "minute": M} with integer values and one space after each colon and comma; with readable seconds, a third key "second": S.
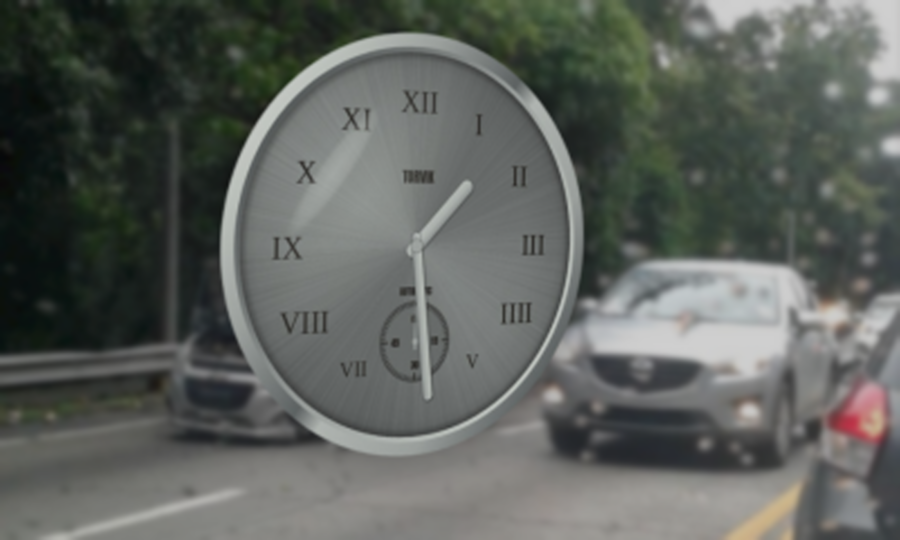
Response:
{"hour": 1, "minute": 29}
